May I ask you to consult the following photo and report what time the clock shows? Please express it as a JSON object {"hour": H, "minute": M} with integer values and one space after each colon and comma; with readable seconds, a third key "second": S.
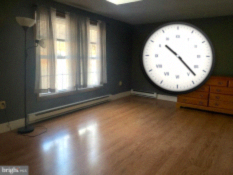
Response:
{"hour": 10, "minute": 23}
